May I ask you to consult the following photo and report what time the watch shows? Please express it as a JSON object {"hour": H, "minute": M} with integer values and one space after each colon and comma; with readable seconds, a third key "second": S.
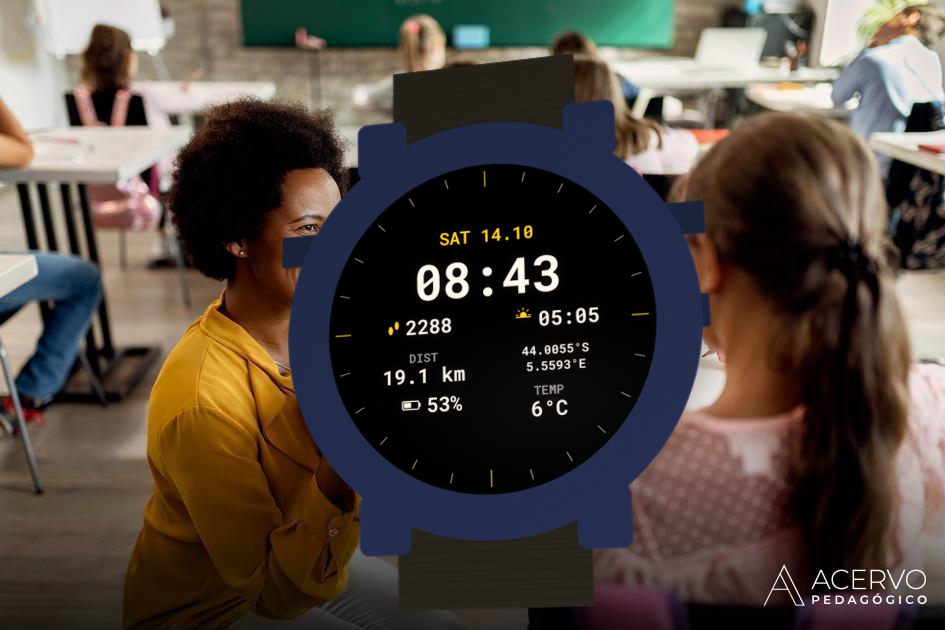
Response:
{"hour": 8, "minute": 43}
